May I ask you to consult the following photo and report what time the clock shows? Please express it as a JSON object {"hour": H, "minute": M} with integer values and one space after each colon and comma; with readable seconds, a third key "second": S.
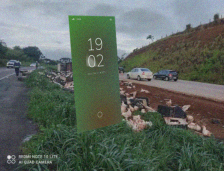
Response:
{"hour": 19, "minute": 2}
